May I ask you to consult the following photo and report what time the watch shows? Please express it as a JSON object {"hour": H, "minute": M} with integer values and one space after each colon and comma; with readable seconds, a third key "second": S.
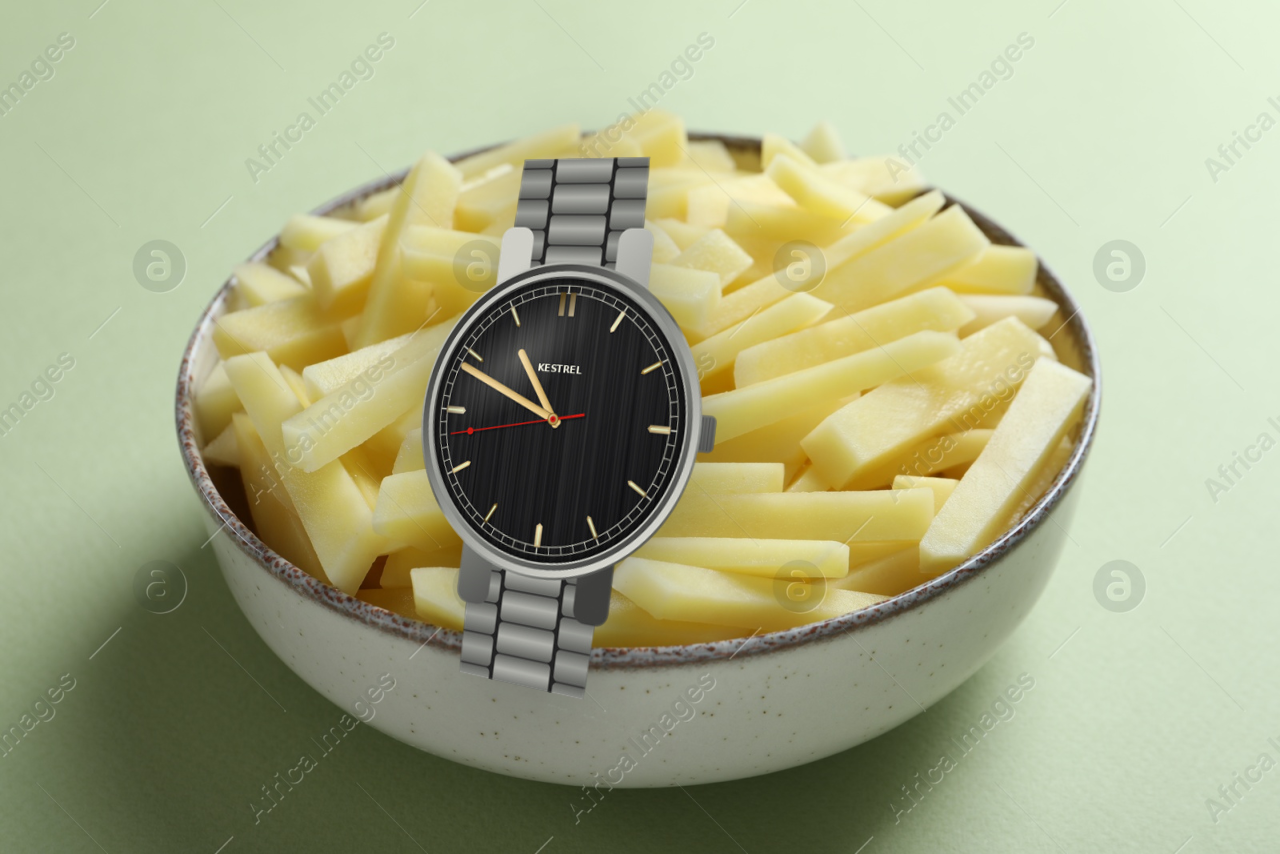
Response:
{"hour": 10, "minute": 48, "second": 43}
